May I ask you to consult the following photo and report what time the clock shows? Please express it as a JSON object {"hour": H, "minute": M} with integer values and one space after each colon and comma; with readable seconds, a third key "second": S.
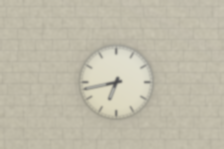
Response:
{"hour": 6, "minute": 43}
